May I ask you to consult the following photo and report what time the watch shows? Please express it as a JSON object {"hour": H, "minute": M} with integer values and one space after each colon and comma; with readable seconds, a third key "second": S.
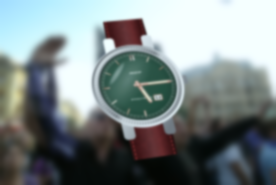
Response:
{"hour": 5, "minute": 15}
